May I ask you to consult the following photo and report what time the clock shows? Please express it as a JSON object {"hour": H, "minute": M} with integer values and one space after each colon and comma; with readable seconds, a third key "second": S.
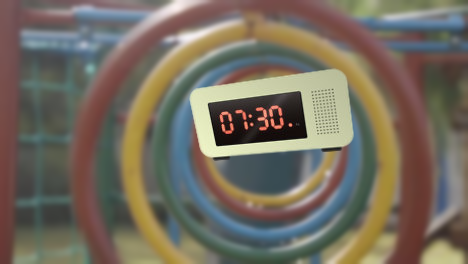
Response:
{"hour": 7, "minute": 30}
